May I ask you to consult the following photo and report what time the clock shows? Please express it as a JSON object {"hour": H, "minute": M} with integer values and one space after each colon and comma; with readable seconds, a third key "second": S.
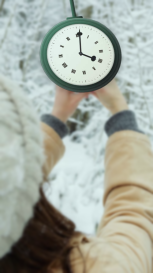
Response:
{"hour": 4, "minute": 1}
